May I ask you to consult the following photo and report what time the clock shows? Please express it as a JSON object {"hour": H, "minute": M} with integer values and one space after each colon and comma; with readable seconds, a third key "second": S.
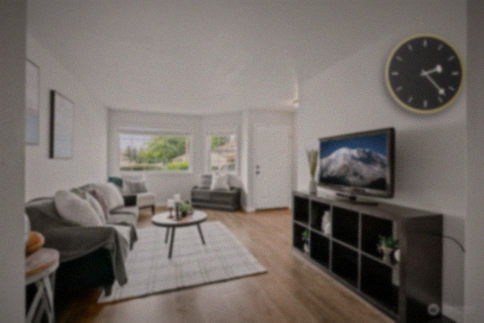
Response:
{"hour": 2, "minute": 23}
